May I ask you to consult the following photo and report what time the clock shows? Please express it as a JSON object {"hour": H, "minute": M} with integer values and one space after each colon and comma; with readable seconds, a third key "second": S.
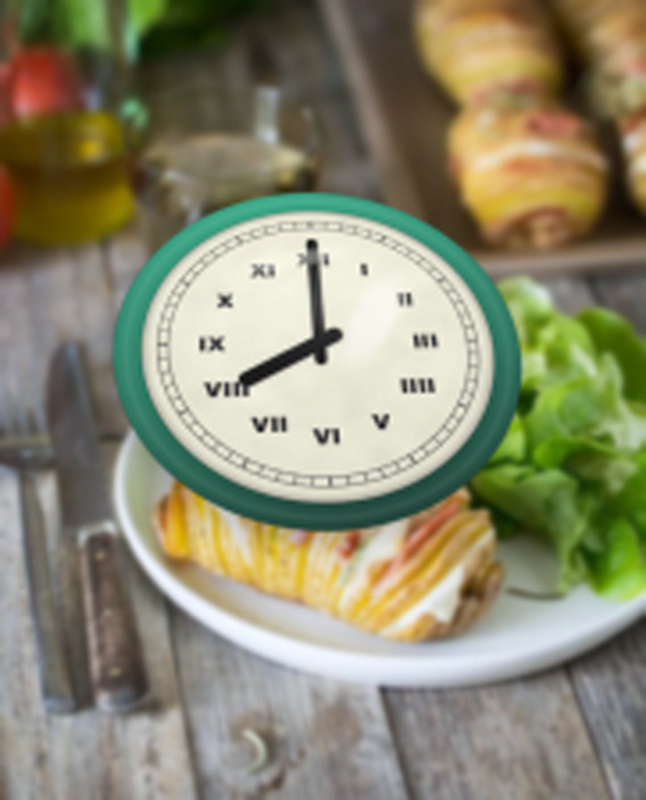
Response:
{"hour": 8, "minute": 0}
